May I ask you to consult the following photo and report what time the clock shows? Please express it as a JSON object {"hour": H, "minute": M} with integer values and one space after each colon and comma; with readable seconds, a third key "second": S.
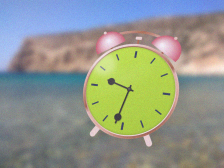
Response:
{"hour": 9, "minute": 32}
